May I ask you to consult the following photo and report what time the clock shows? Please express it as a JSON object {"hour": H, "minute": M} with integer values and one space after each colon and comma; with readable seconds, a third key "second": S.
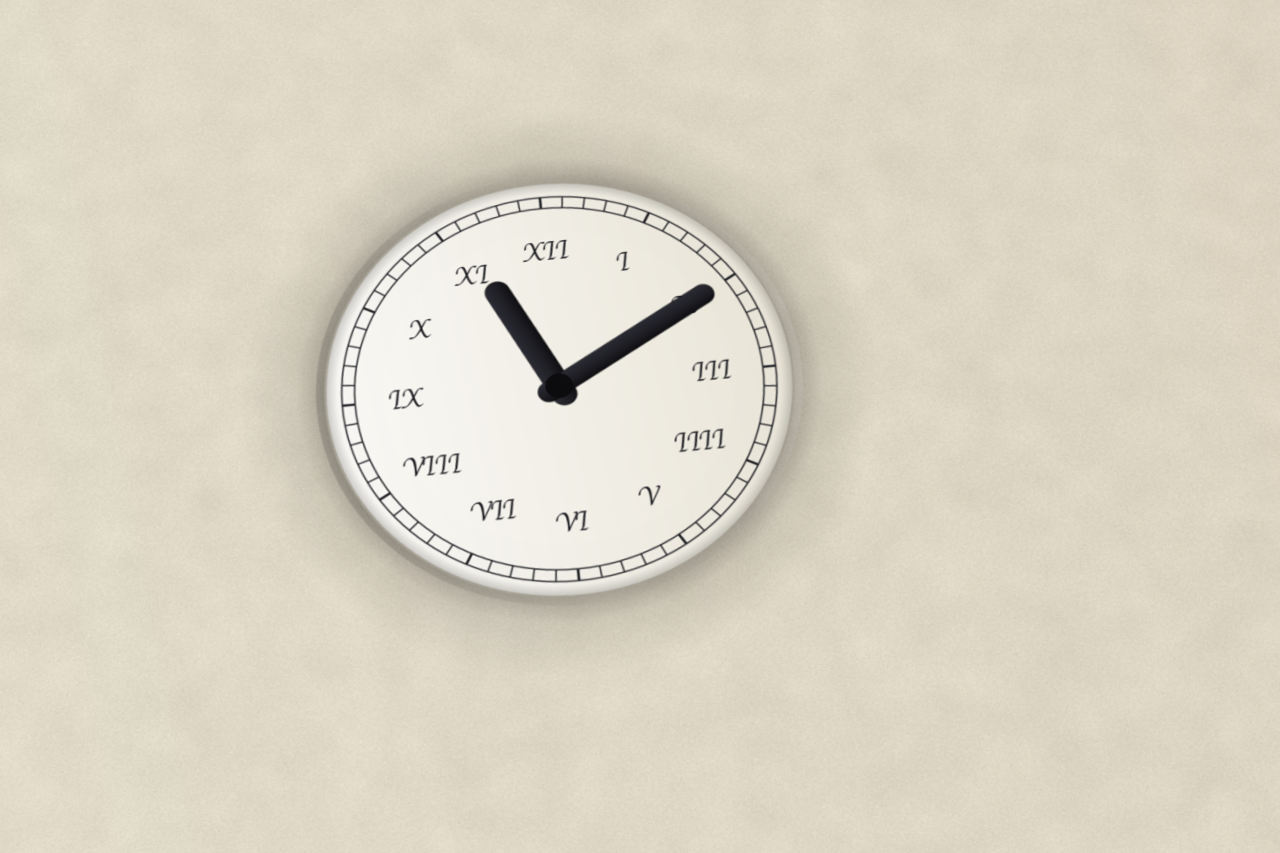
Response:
{"hour": 11, "minute": 10}
